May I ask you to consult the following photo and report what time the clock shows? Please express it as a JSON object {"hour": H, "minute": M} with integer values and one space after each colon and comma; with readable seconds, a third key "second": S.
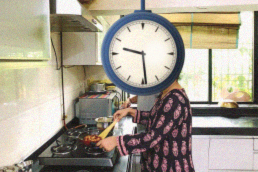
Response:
{"hour": 9, "minute": 29}
